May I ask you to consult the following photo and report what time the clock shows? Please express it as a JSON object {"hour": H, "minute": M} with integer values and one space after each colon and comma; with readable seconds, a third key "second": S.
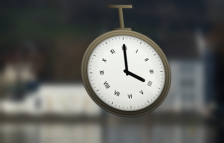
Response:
{"hour": 4, "minute": 0}
